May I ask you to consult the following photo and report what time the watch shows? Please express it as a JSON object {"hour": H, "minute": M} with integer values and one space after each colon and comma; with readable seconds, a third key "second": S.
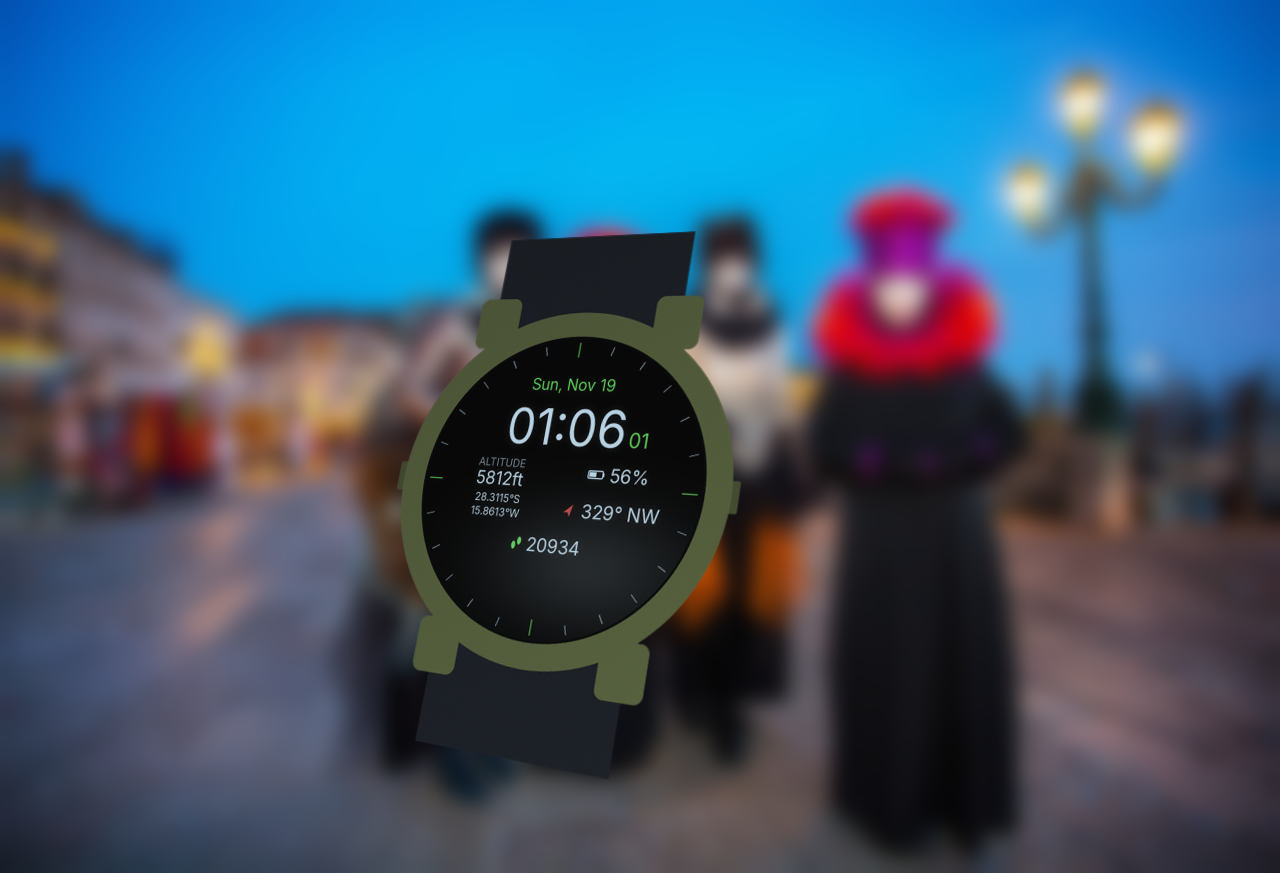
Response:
{"hour": 1, "minute": 6, "second": 1}
